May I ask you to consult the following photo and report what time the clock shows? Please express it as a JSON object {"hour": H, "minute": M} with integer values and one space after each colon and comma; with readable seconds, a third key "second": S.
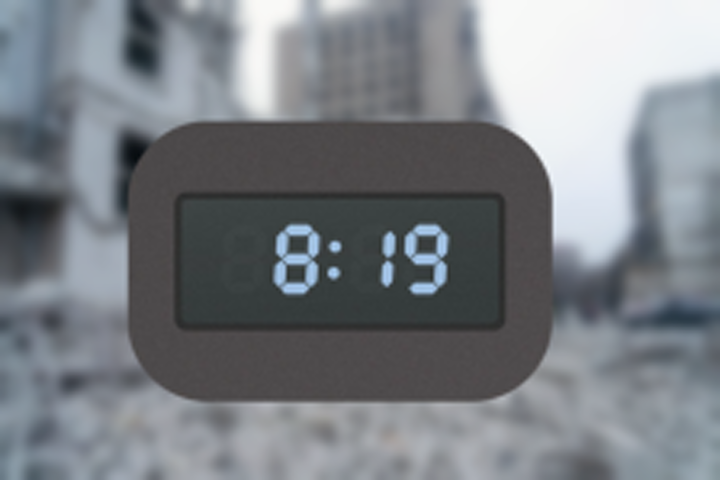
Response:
{"hour": 8, "minute": 19}
